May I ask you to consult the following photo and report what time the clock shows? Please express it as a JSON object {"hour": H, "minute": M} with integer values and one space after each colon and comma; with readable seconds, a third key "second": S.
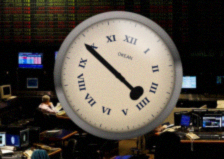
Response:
{"hour": 3, "minute": 49}
